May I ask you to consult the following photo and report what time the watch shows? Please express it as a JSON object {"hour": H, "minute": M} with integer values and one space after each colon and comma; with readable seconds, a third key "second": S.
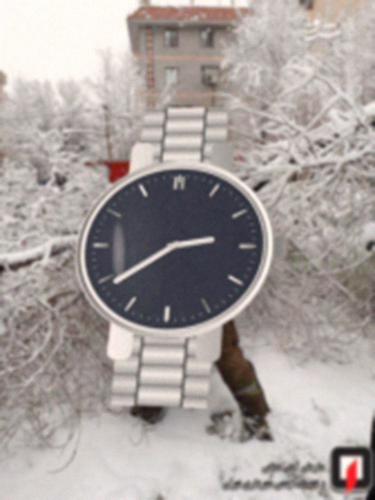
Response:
{"hour": 2, "minute": 39}
